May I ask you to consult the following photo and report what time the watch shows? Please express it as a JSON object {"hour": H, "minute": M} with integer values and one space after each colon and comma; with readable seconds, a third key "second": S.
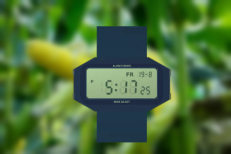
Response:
{"hour": 5, "minute": 17, "second": 25}
